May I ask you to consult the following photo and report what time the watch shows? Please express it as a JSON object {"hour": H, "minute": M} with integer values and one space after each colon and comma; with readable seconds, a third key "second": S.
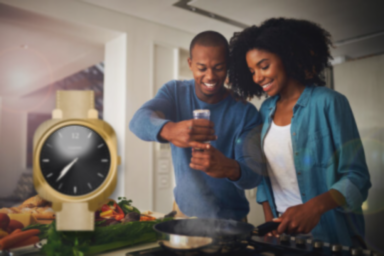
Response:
{"hour": 7, "minute": 37}
